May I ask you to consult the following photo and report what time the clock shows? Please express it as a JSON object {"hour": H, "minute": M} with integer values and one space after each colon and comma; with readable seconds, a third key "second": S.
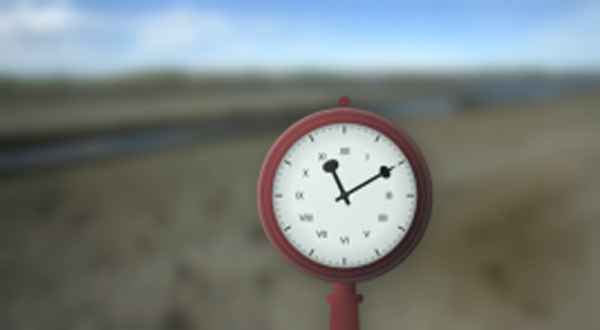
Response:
{"hour": 11, "minute": 10}
